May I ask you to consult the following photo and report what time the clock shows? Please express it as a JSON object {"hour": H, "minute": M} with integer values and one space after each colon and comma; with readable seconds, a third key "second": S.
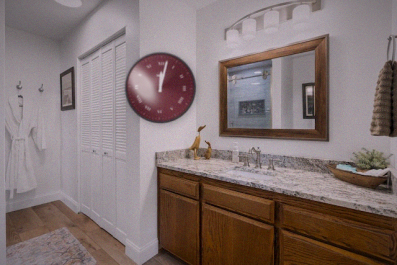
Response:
{"hour": 12, "minute": 2}
